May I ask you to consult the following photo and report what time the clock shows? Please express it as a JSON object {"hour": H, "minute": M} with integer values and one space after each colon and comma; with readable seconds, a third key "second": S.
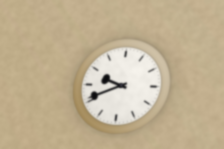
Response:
{"hour": 9, "minute": 41}
